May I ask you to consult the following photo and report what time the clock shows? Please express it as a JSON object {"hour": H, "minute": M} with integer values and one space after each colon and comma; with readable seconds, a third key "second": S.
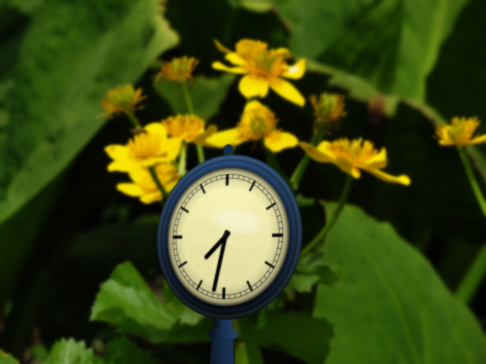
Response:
{"hour": 7, "minute": 32}
